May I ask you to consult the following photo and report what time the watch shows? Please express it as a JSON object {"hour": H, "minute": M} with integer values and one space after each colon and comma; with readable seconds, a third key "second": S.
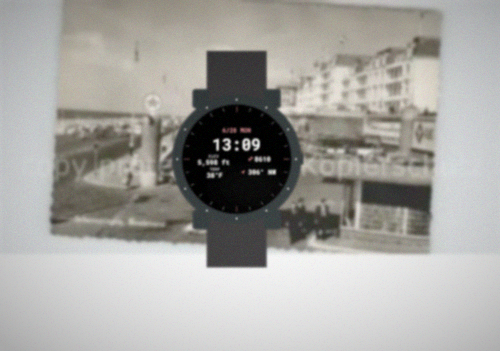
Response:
{"hour": 13, "minute": 9}
